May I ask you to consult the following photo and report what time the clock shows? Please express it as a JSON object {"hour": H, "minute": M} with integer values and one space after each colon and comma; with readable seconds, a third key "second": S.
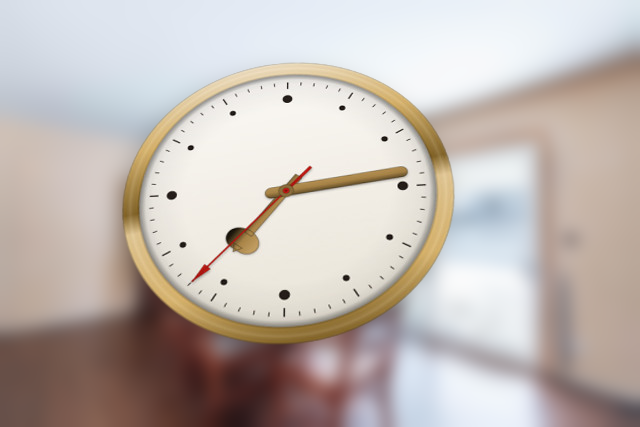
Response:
{"hour": 7, "minute": 13, "second": 37}
